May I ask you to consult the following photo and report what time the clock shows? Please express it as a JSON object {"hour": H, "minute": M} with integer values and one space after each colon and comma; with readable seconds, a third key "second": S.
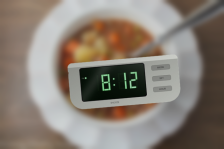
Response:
{"hour": 8, "minute": 12}
